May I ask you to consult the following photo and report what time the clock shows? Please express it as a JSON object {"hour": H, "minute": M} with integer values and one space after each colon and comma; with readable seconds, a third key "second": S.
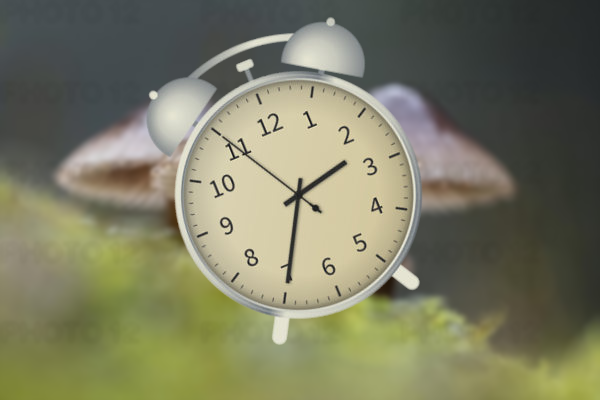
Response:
{"hour": 2, "minute": 34, "second": 55}
